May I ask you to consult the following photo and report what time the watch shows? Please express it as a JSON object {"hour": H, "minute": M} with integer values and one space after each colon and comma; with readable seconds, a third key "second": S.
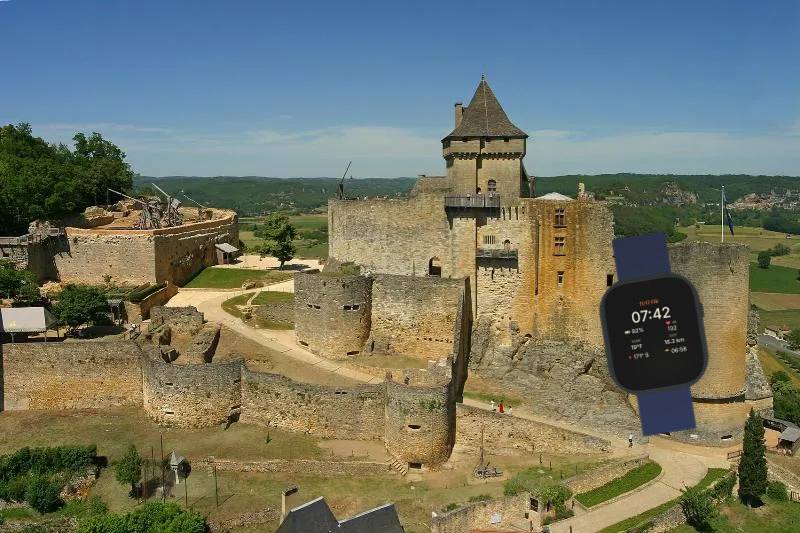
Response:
{"hour": 7, "minute": 42}
